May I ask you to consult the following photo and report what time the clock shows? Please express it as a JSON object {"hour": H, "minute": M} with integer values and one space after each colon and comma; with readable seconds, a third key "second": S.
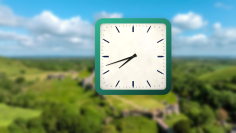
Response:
{"hour": 7, "minute": 42}
